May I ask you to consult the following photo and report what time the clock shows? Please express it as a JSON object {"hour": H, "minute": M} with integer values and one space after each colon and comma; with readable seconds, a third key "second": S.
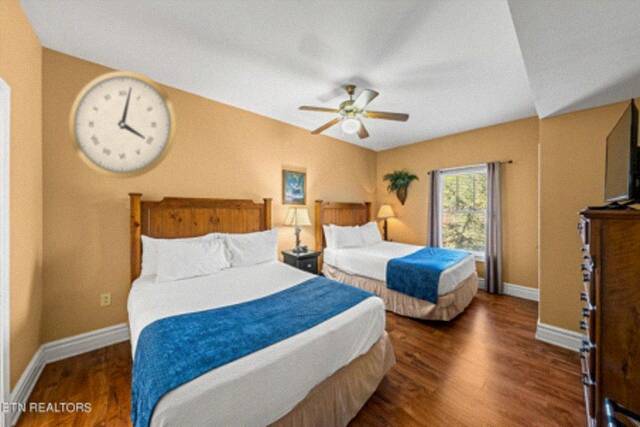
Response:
{"hour": 4, "minute": 2}
